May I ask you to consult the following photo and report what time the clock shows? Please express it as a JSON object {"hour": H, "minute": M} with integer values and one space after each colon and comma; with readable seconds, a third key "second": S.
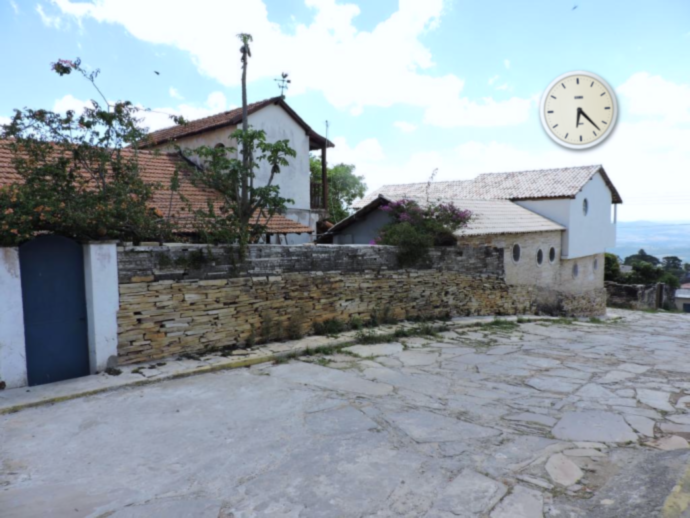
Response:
{"hour": 6, "minute": 23}
